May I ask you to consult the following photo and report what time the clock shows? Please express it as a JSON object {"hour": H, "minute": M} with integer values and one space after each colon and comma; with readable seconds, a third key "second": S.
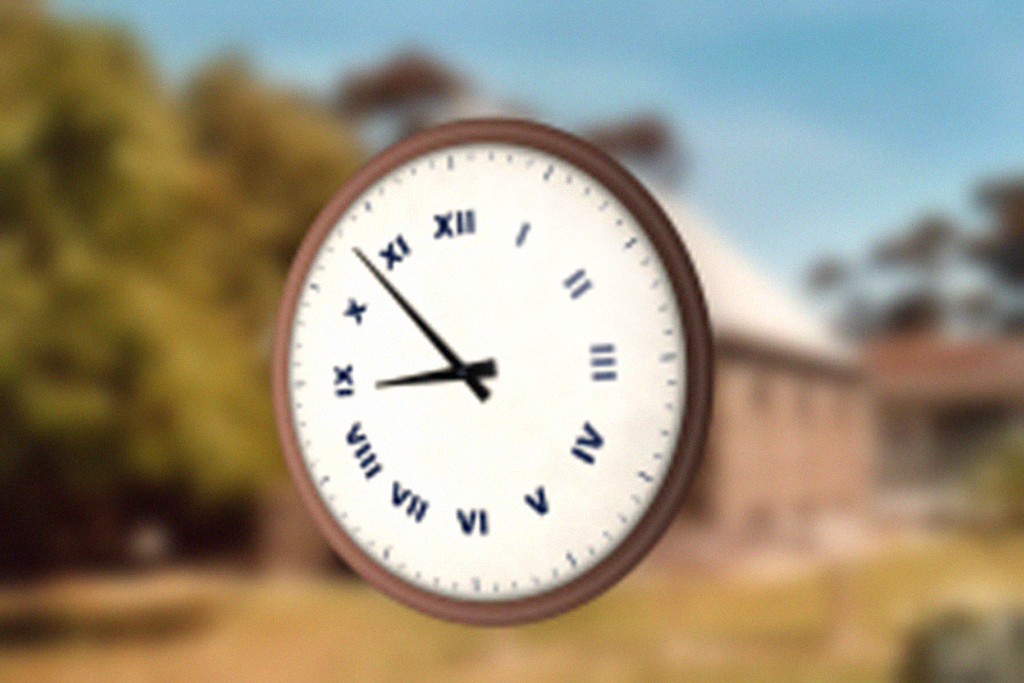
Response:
{"hour": 8, "minute": 53}
